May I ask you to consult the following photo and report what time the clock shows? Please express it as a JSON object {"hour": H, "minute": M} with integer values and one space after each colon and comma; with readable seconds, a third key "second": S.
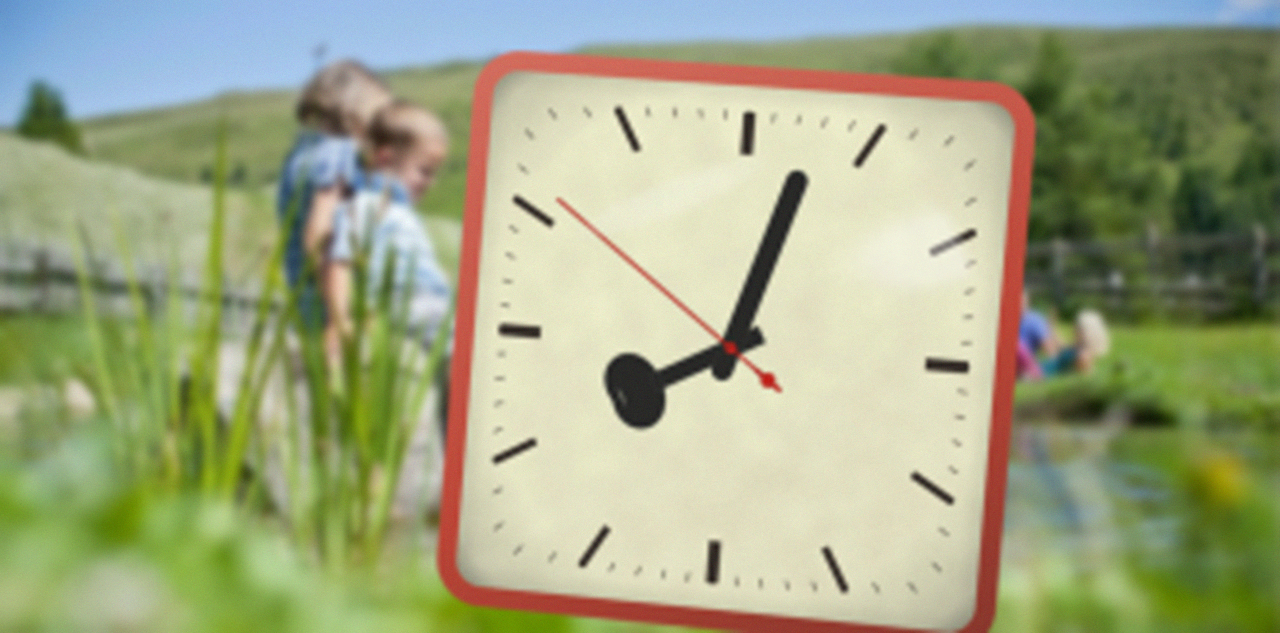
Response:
{"hour": 8, "minute": 2, "second": 51}
